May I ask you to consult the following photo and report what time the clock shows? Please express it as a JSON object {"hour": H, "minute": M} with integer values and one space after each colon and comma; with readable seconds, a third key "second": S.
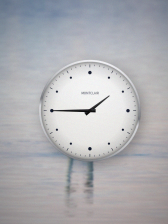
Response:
{"hour": 1, "minute": 45}
